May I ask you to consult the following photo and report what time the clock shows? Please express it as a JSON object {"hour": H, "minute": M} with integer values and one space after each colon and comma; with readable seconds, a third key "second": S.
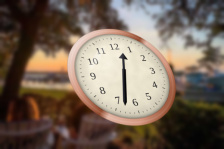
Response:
{"hour": 12, "minute": 33}
